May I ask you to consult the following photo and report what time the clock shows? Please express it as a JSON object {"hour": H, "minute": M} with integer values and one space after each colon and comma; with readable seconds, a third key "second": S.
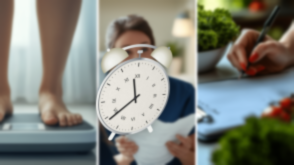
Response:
{"hour": 11, "minute": 39}
